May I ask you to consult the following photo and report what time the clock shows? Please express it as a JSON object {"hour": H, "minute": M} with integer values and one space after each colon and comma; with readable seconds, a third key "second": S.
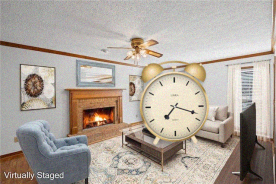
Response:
{"hour": 7, "minute": 18}
